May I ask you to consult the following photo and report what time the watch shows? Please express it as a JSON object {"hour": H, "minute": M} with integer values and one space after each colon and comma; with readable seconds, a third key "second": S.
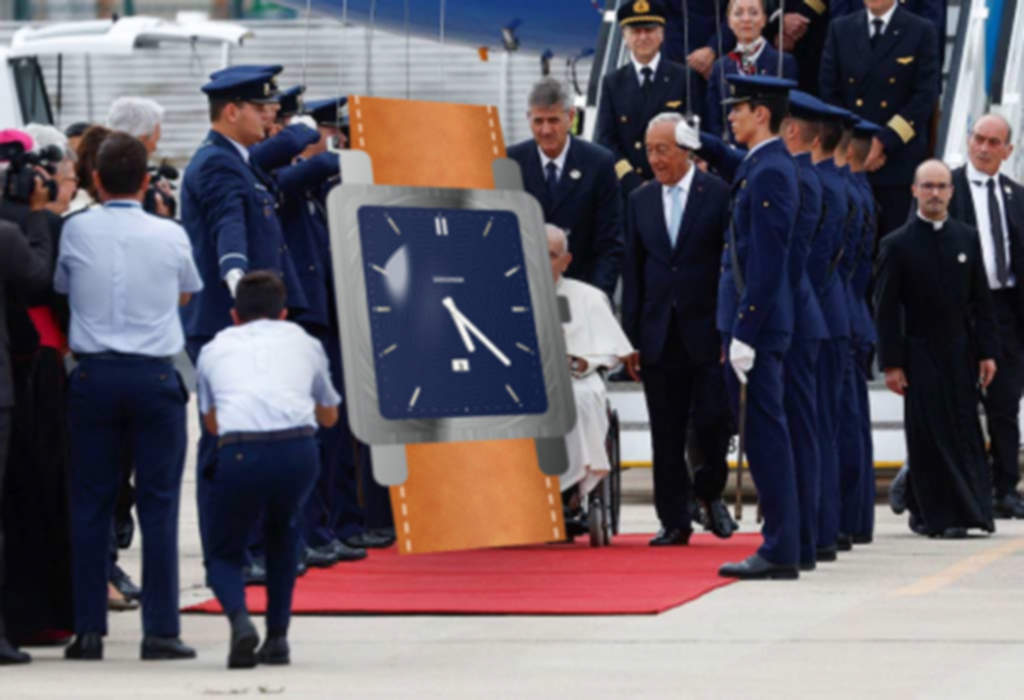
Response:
{"hour": 5, "minute": 23}
